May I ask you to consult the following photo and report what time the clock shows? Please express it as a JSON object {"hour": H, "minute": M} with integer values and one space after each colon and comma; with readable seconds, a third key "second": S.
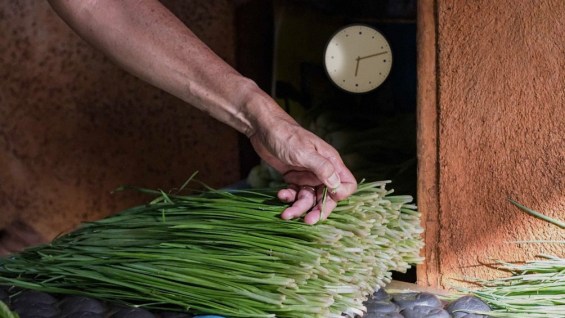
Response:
{"hour": 6, "minute": 12}
